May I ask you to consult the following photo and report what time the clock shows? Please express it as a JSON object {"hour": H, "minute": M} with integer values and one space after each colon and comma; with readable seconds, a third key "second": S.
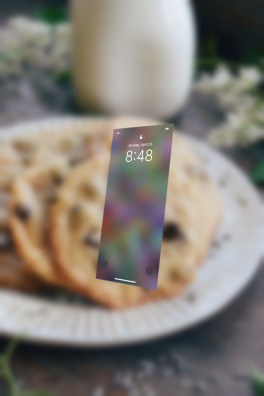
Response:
{"hour": 8, "minute": 48}
